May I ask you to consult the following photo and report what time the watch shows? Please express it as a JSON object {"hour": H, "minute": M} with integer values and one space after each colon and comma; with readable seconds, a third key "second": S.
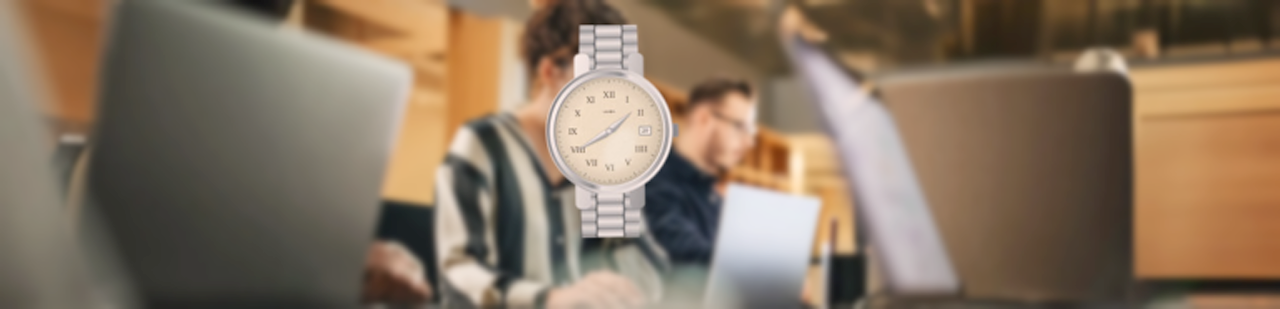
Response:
{"hour": 1, "minute": 40}
